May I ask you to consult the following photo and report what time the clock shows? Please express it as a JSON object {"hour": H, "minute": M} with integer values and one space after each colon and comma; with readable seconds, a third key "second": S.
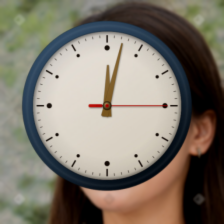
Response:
{"hour": 12, "minute": 2, "second": 15}
